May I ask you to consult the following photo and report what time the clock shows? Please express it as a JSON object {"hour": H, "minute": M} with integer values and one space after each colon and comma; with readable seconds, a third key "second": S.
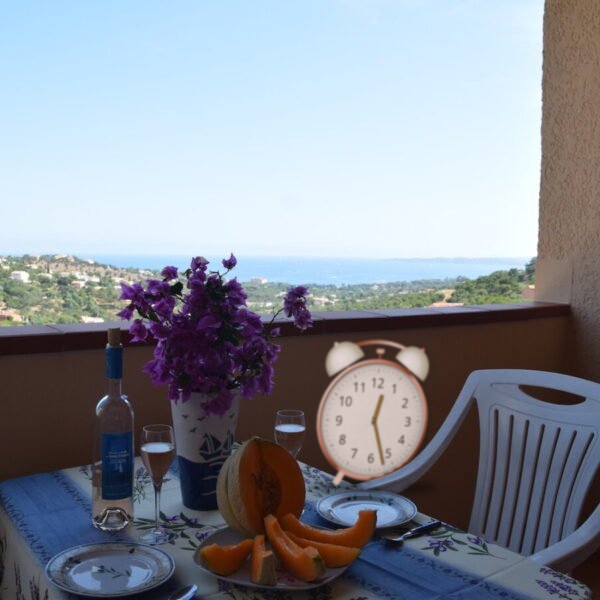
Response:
{"hour": 12, "minute": 27}
